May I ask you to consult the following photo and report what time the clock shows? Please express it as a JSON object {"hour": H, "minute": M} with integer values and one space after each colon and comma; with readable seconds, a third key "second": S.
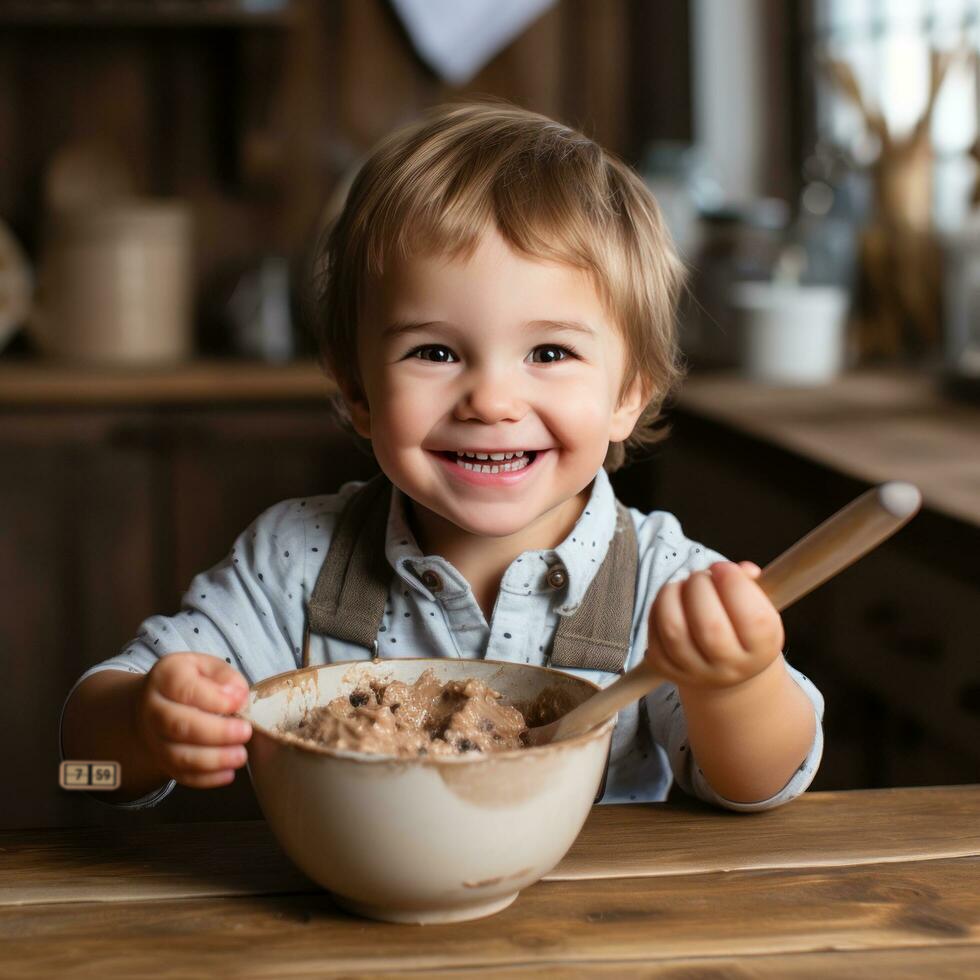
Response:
{"hour": 7, "minute": 59}
